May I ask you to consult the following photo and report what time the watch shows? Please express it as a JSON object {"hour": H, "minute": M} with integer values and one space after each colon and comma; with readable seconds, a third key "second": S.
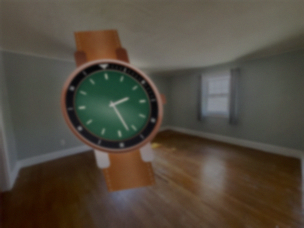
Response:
{"hour": 2, "minute": 27}
